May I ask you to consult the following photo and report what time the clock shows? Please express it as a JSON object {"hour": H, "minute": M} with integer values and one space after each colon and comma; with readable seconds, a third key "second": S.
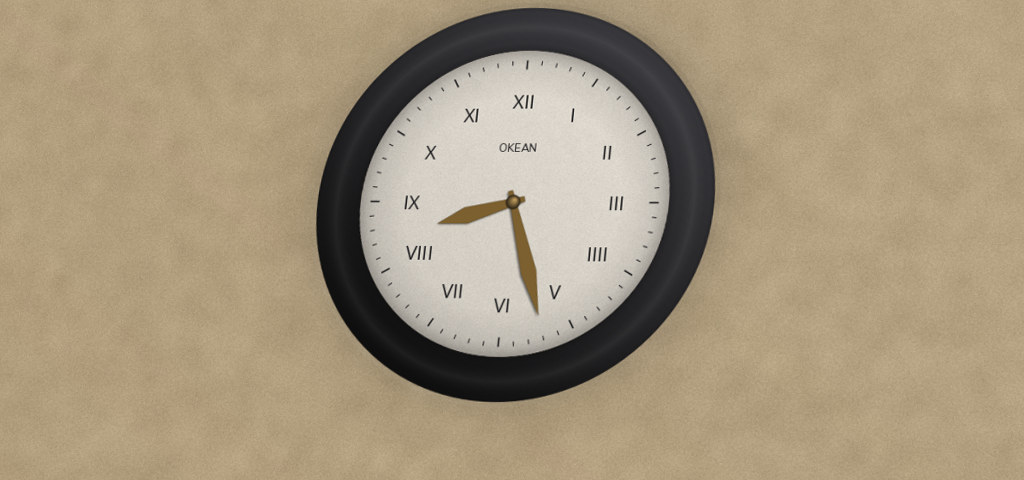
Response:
{"hour": 8, "minute": 27}
